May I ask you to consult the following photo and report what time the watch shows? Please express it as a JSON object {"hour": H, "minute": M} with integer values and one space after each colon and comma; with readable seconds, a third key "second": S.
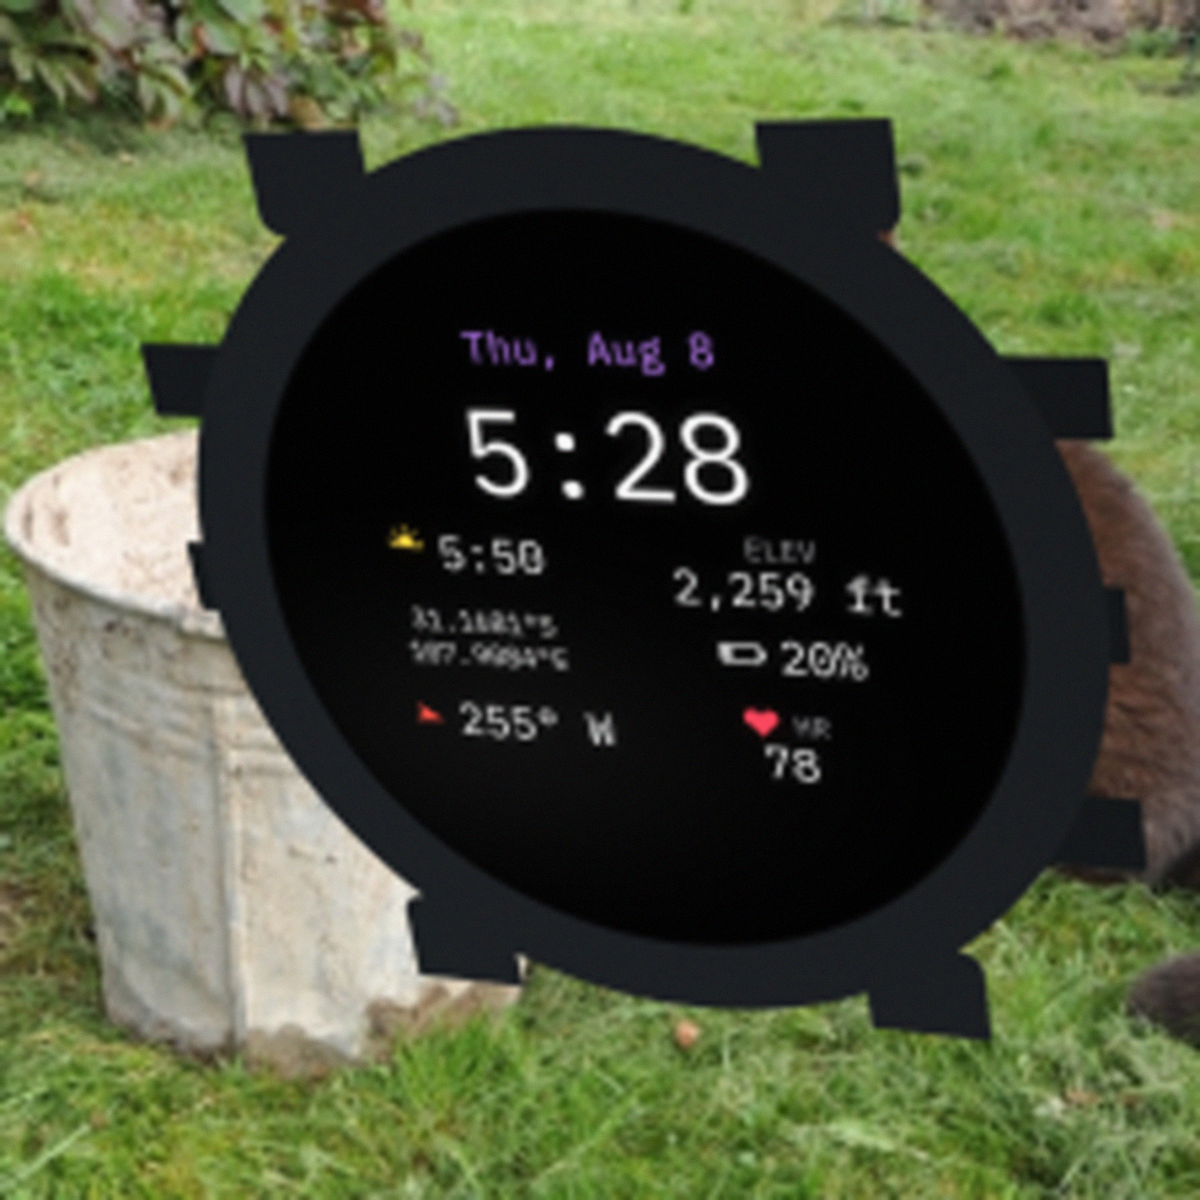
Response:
{"hour": 5, "minute": 28}
